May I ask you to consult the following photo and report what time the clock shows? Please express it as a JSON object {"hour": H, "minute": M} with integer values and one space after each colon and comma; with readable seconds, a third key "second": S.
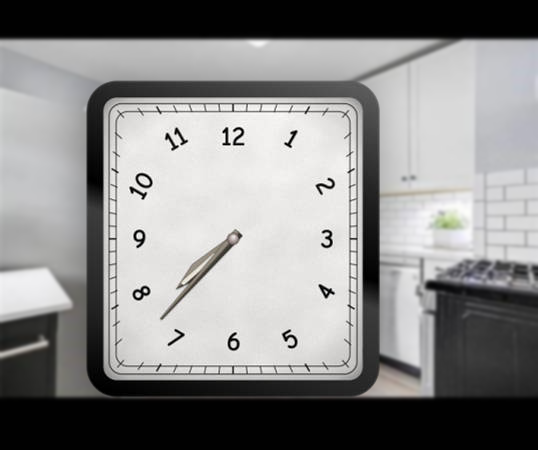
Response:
{"hour": 7, "minute": 37}
